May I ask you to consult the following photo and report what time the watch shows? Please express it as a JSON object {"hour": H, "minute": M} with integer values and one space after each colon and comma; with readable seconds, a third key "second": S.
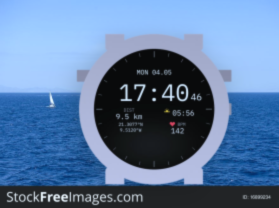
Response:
{"hour": 17, "minute": 40, "second": 46}
